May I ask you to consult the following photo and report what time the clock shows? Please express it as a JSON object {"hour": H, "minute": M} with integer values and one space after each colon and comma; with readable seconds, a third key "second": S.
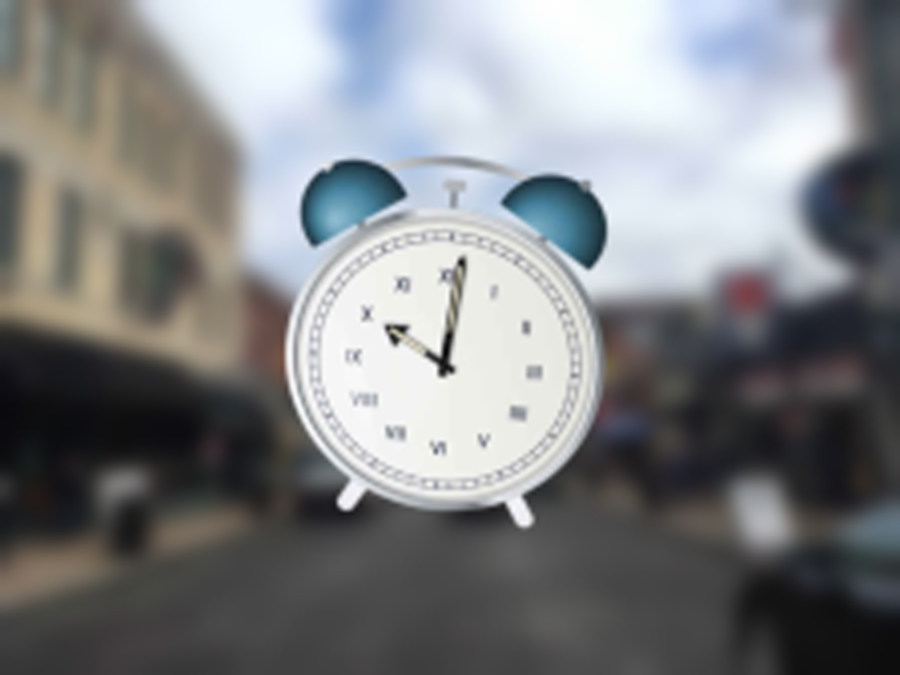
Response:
{"hour": 10, "minute": 1}
